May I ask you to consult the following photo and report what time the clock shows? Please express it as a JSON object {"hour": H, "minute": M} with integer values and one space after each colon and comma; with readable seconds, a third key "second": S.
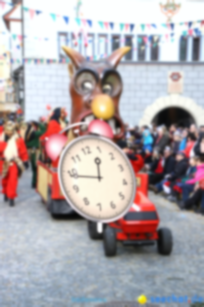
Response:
{"hour": 12, "minute": 49}
